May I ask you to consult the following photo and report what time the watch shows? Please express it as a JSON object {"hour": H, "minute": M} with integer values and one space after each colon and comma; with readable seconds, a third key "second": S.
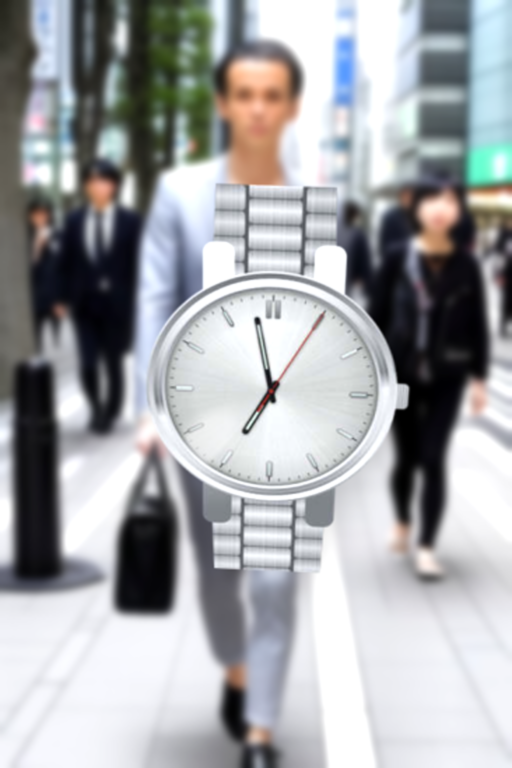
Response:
{"hour": 6, "minute": 58, "second": 5}
